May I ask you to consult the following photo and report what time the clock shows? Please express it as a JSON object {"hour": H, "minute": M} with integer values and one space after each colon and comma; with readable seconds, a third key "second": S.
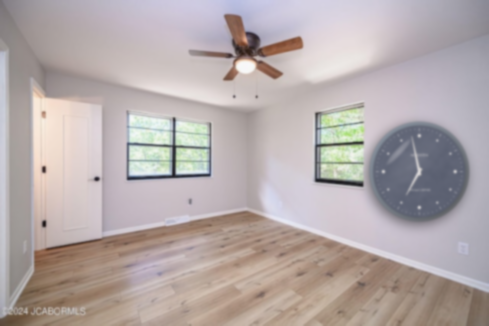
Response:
{"hour": 6, "minute": 58}
